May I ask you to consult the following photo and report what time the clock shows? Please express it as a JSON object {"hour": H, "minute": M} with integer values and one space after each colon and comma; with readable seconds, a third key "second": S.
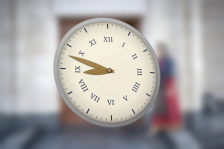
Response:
{"hour": 8, "minute": 48}
